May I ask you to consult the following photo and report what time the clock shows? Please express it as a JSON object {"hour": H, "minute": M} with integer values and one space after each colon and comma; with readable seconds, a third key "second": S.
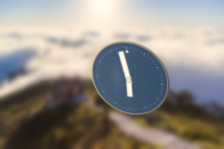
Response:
{"hour": 5, "minute": 58}
